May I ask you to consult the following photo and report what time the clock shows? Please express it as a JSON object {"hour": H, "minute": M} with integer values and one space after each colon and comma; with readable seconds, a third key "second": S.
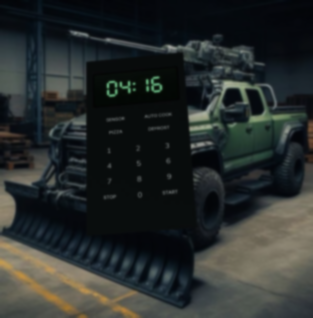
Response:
{"hour": 4, "minute": 16}
